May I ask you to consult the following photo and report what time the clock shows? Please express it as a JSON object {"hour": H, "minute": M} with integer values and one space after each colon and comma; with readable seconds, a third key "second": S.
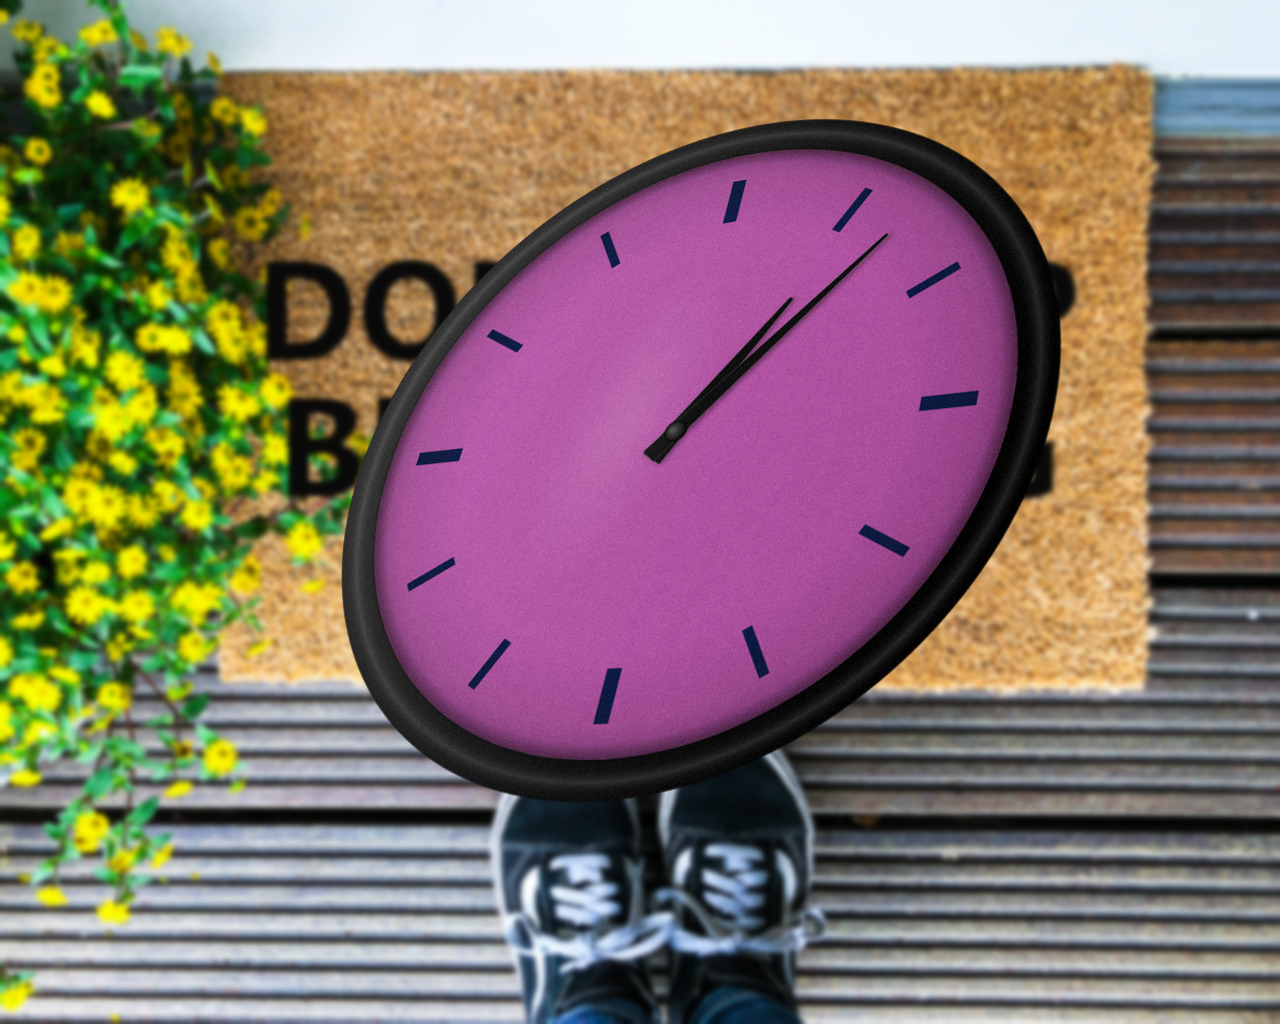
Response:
{"hour": 1, "minute": 7}
